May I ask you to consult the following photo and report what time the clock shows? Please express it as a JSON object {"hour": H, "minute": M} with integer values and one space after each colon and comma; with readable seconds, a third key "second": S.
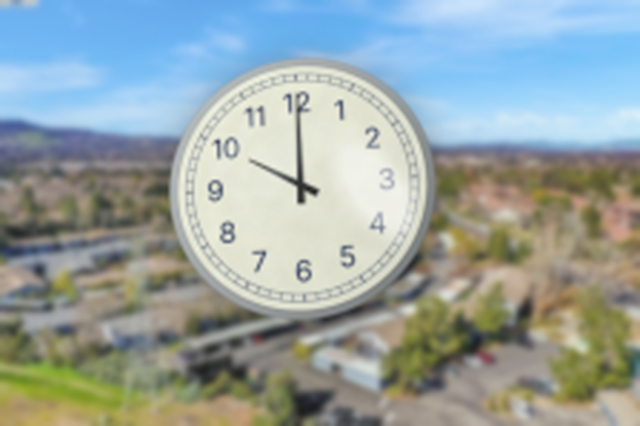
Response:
{"hour": 10, "minute": 0}
